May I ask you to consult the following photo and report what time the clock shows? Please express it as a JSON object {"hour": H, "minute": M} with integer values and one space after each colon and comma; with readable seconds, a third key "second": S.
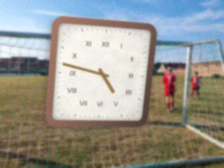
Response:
{"hour": 4, "minute": 47}
